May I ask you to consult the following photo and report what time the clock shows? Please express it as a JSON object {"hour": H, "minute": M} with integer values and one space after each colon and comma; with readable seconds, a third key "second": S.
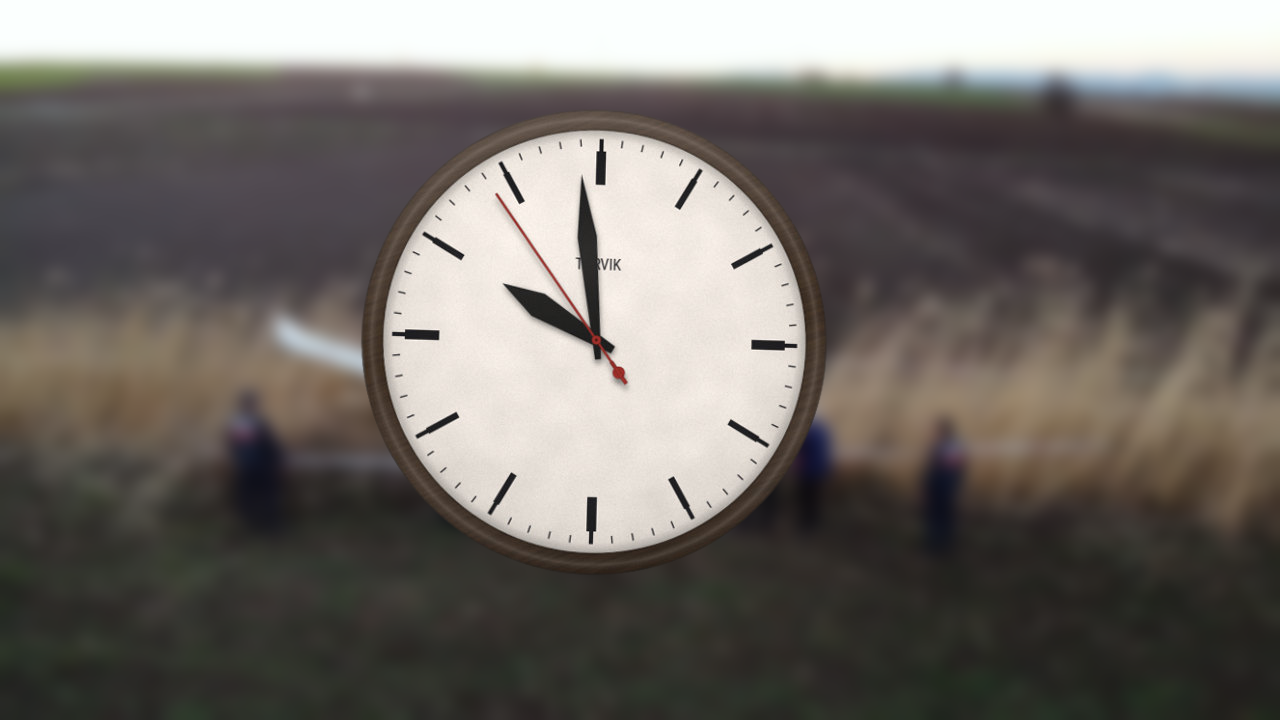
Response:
{"hour": 9, "minute": 58, "second": 54}
